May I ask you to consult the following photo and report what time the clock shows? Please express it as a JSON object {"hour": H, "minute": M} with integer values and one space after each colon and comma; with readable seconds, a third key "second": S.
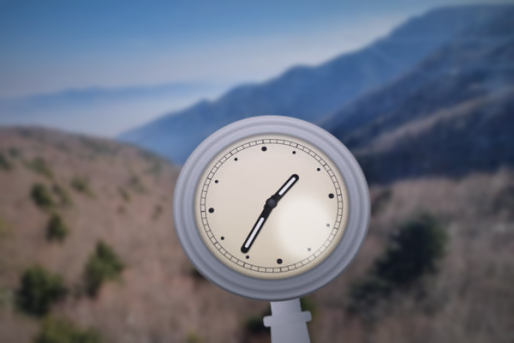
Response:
{"hour": 1, "minute": 36}
